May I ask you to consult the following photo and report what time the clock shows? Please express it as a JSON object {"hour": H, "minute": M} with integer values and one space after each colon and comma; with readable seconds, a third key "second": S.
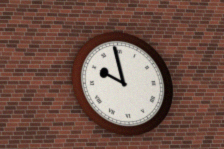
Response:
{"hour": 9, "minute": 59}
